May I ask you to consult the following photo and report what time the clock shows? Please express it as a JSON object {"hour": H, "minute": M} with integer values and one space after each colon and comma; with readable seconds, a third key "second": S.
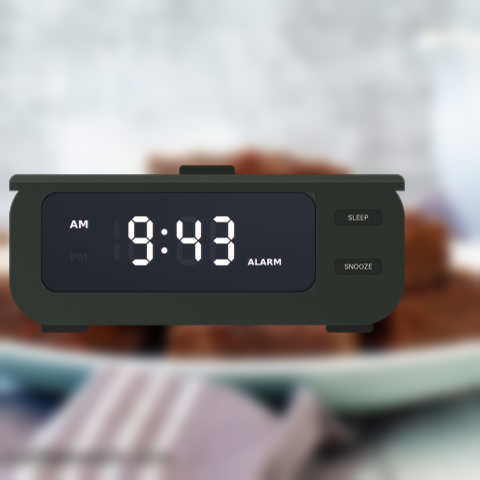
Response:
{"hour": 9, "minute": 43}
